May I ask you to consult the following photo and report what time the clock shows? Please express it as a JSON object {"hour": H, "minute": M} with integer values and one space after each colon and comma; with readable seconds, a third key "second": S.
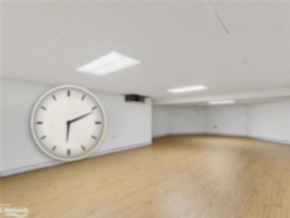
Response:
{"hour": 6, "minute": 11}
